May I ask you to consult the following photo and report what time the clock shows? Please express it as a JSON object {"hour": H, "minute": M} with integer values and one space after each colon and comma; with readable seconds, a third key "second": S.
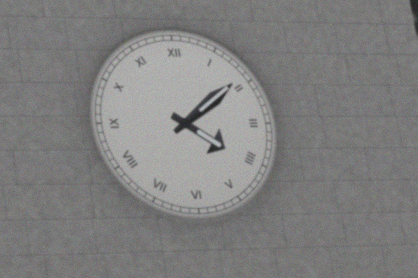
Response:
{"hour": 4, "minute": 9}
